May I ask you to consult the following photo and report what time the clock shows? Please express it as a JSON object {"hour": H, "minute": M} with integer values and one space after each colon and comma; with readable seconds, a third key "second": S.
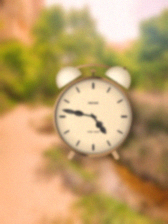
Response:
{"hour": 4, "minute": 47}
